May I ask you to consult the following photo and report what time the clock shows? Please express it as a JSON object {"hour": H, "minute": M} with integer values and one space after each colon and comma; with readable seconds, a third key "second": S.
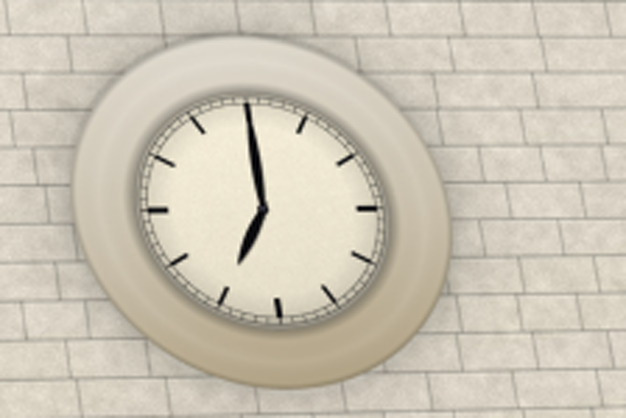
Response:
{"hour": 7, "minute": 0}
